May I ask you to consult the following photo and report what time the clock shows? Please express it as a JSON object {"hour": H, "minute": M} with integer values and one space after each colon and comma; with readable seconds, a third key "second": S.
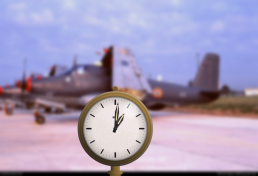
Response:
{"hour": 1, "minute": 1}
